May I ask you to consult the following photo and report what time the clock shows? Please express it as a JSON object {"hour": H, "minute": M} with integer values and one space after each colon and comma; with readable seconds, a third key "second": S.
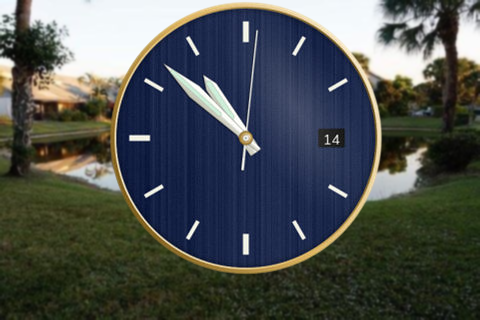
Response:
{"hour": 10, "minute": 52, "second": 1}
